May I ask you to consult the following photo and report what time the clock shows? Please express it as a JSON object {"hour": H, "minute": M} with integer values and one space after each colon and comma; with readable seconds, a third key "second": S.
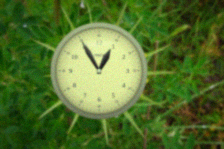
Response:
{"hour": 12, "minute": 55}
